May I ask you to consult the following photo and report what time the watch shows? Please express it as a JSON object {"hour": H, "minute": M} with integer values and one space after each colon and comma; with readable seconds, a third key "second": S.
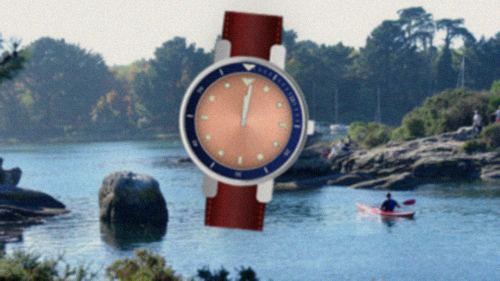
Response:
{"hour": 12, "minute": 1}
